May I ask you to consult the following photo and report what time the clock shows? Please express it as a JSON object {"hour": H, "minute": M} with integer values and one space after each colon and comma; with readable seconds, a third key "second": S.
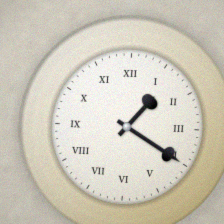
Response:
{"hour": 1, "minute": 20}
